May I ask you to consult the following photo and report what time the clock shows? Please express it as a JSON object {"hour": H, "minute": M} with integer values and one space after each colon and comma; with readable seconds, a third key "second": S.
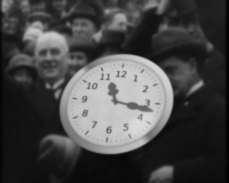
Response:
{"hour": 11, "minute": 17}
